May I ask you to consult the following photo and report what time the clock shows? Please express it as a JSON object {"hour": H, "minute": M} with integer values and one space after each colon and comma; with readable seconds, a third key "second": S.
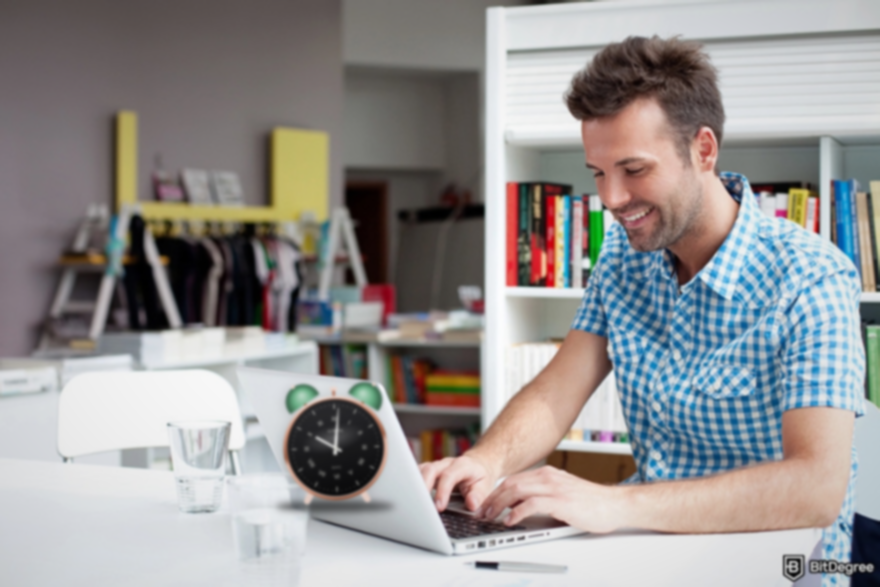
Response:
{"hour": 10, "minute": 1}
